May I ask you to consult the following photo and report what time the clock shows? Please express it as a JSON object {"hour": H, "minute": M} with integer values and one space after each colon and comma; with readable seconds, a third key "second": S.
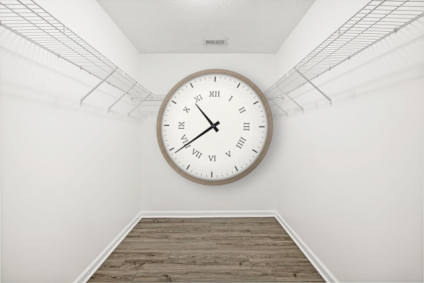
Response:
{"hour": 10, "minute": 39}
